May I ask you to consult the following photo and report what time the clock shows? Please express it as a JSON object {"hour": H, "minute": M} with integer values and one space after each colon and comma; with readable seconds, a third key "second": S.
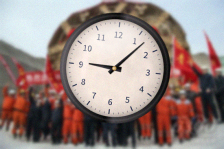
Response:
{"hour": 9, "minute": 7}
